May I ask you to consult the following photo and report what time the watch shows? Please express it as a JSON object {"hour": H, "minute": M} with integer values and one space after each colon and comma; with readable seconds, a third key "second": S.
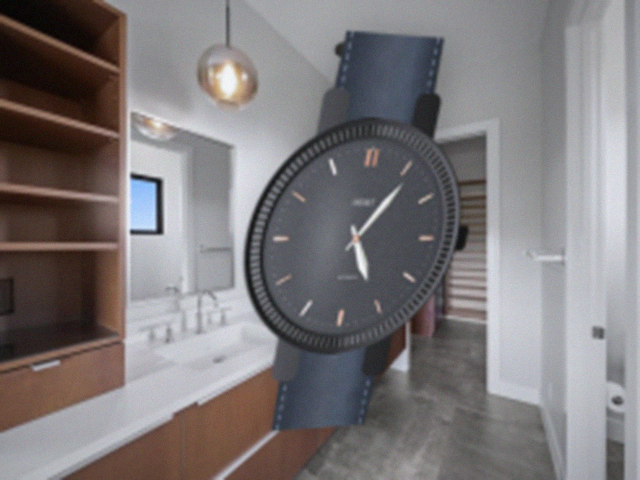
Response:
{"hour": 5, "minute": 6}
